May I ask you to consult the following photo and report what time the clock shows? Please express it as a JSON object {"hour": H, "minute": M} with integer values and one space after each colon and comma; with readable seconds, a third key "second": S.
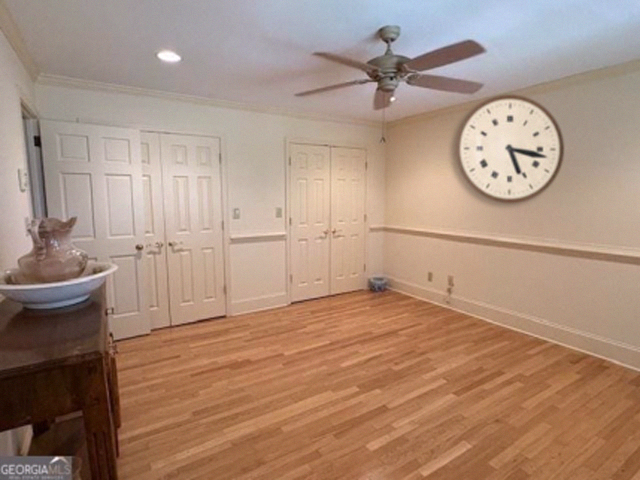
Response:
{"hour": 5, "minute": 17}
